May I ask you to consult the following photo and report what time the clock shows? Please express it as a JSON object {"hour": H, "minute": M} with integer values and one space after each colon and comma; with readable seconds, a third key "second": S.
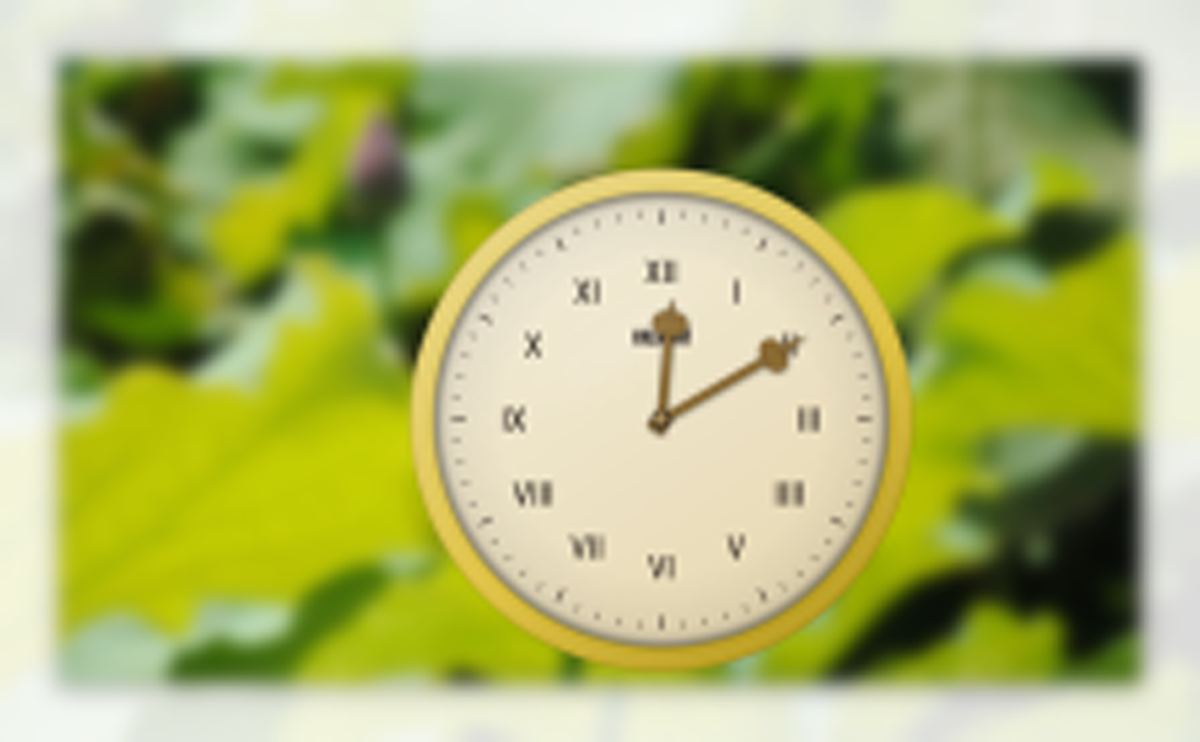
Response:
{"hour": 12, "minute": 10}
